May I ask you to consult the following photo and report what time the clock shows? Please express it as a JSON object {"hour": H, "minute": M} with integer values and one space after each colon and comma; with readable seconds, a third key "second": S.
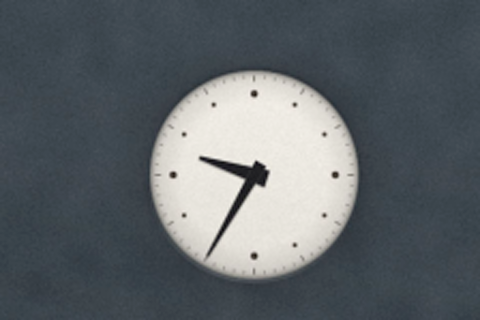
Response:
{"hour": 9, "minute": 35}
